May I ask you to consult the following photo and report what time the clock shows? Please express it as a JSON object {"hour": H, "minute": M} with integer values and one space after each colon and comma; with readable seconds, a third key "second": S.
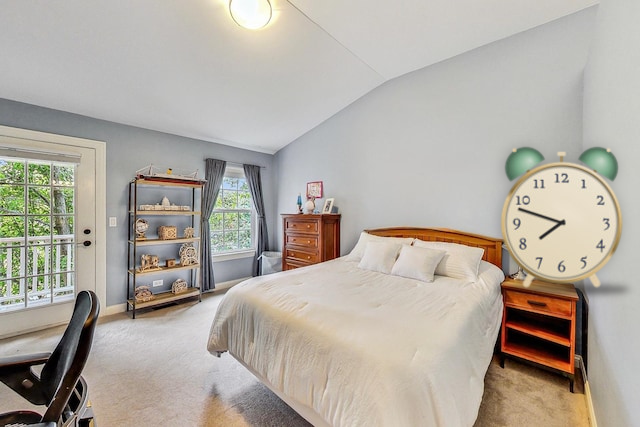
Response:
{"hour": 7, "minute": 48}
